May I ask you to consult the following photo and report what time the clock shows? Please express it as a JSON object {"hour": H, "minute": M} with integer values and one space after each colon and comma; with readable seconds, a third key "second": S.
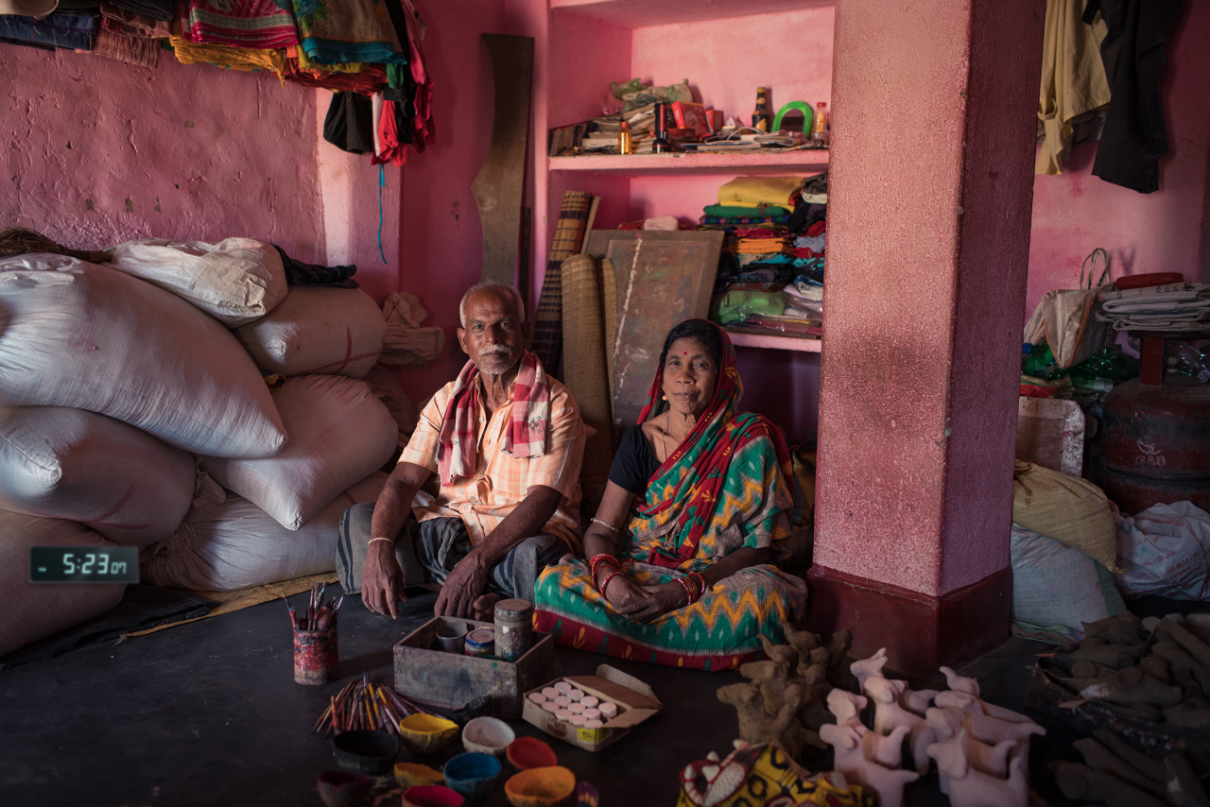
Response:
{"hour": 5, "minute": 23}
